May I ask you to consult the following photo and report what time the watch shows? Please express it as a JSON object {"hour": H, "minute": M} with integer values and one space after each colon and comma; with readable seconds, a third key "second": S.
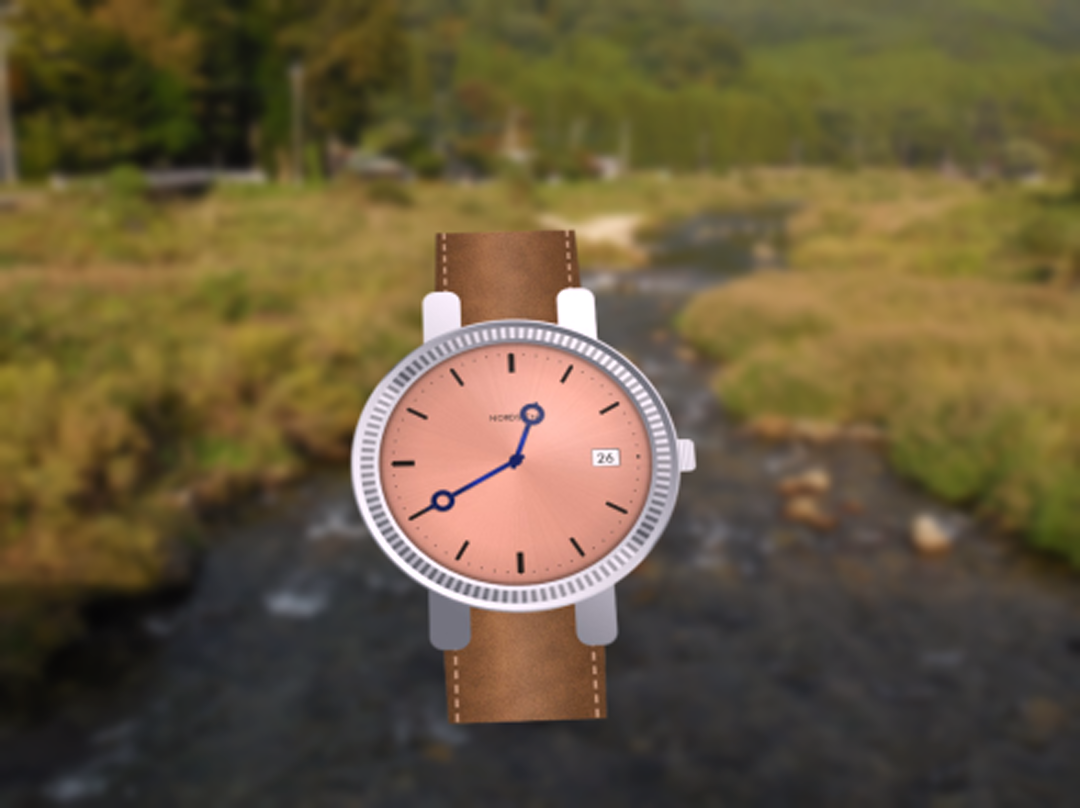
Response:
{"hour": 12, "minute": 40}
